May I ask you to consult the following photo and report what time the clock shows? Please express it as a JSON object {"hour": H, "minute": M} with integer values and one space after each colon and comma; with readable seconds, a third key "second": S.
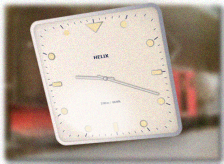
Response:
{"hour": 9, "minute": 19}
